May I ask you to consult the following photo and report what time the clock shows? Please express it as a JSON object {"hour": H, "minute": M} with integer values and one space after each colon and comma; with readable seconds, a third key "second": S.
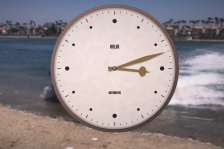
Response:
{"hour": 3, "minute": 12}
